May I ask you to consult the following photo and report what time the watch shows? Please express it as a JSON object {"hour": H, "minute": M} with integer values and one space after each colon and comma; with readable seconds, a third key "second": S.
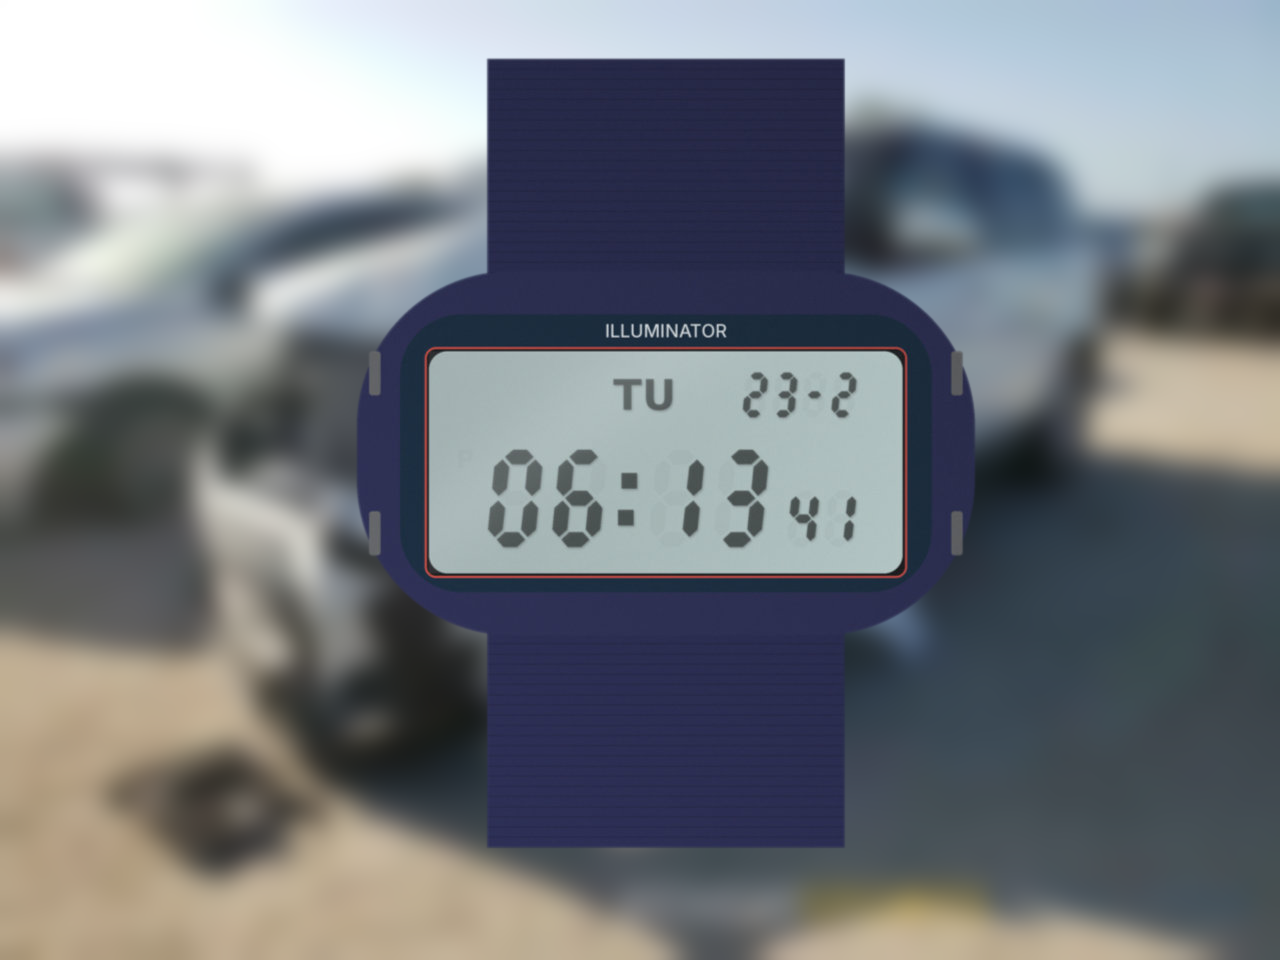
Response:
{"hour": 6, "minute": 13, "second": 41}
